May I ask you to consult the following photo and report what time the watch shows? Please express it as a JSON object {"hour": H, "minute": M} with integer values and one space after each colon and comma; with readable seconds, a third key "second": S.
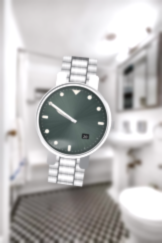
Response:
{"hour": 9, "minute": 50}
